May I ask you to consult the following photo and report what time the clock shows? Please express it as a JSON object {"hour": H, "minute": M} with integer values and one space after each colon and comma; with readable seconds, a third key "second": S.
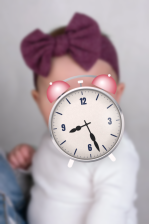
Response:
{"hour": 8, "minute": 27}
